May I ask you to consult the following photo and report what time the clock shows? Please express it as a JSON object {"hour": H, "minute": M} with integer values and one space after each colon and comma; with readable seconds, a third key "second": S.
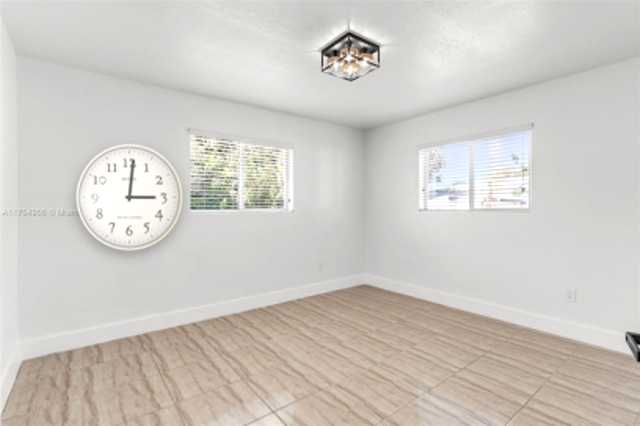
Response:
{"hour": 3, "minute": 1}
